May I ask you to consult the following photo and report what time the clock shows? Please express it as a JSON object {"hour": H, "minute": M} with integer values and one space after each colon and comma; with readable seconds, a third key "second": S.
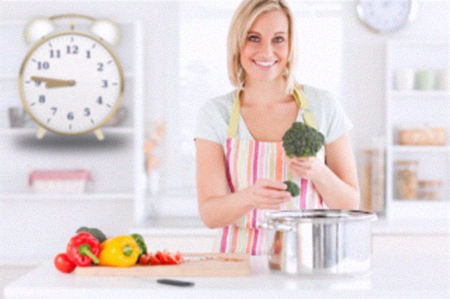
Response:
{"hour": 8, "minute": 46}
